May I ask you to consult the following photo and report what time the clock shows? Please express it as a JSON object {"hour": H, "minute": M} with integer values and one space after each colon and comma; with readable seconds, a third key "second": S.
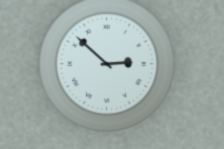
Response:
{"hour": 2, "minute": 52}
